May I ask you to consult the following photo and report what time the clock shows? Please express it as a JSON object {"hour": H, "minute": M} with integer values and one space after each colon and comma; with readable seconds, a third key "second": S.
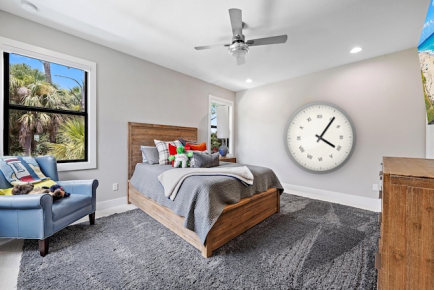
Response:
{"hour": 4, "minute": 6}
